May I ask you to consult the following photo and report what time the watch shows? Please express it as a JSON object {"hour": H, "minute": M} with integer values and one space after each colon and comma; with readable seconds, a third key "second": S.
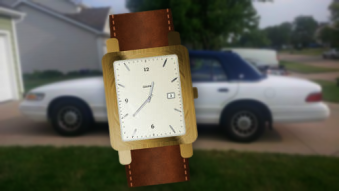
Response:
{"hour": 12, "minute": 38}
